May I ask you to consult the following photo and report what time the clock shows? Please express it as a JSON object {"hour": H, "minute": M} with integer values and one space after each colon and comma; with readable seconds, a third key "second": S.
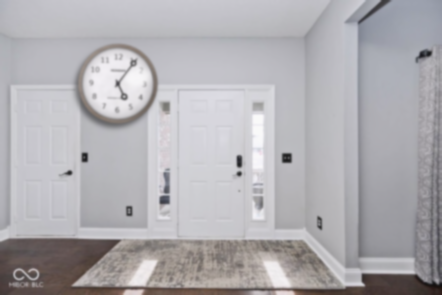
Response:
{"hour": 5, "minute": 6}
